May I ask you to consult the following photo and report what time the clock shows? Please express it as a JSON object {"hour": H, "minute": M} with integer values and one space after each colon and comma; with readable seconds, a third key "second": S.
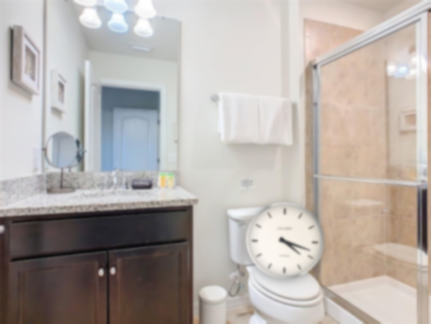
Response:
{"hour": 4, "minute": 18}
